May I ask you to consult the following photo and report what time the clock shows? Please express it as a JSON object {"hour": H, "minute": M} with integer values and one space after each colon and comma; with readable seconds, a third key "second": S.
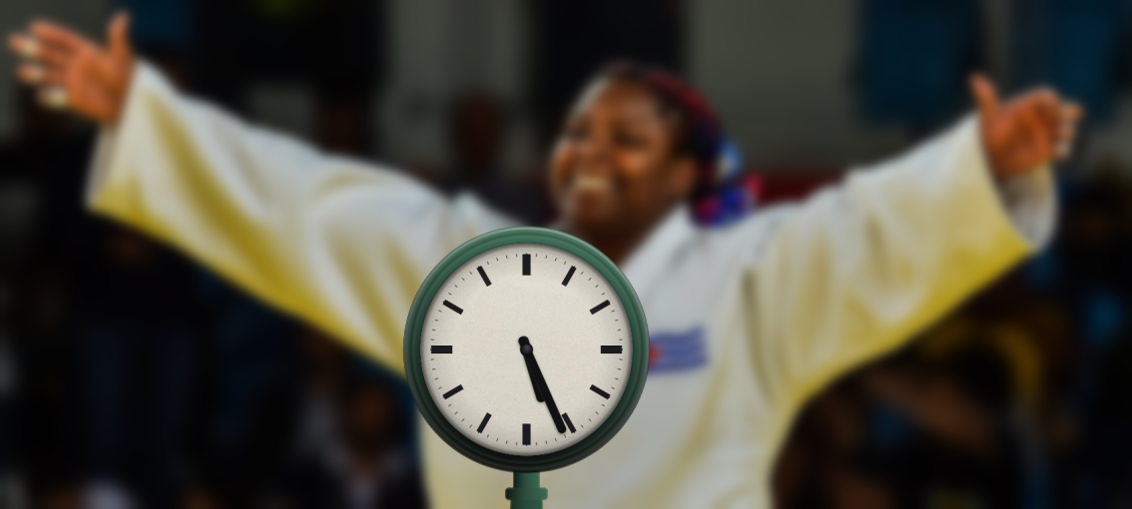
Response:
{"hour": 5, "minute": 26}
